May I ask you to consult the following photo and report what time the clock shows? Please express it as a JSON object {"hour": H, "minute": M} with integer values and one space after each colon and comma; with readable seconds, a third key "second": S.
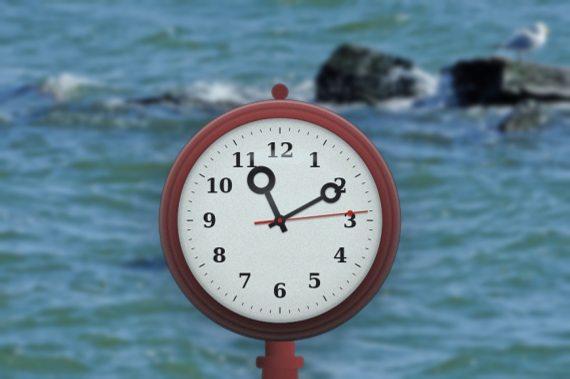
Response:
{"hour": 11, "minute": 10, "second": 14}
